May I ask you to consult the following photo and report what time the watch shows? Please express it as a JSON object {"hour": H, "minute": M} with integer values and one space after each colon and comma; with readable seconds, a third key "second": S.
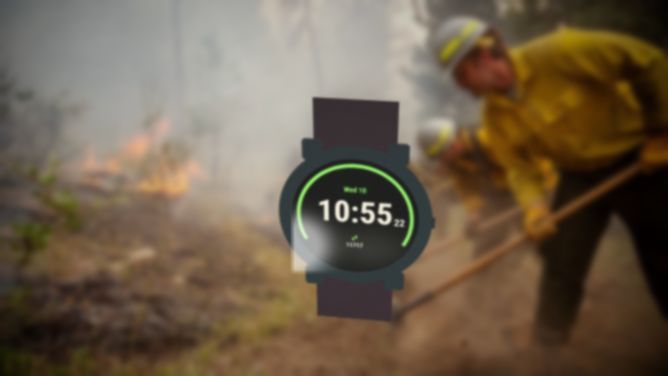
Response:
{"hour": 10, "minute": 55}
